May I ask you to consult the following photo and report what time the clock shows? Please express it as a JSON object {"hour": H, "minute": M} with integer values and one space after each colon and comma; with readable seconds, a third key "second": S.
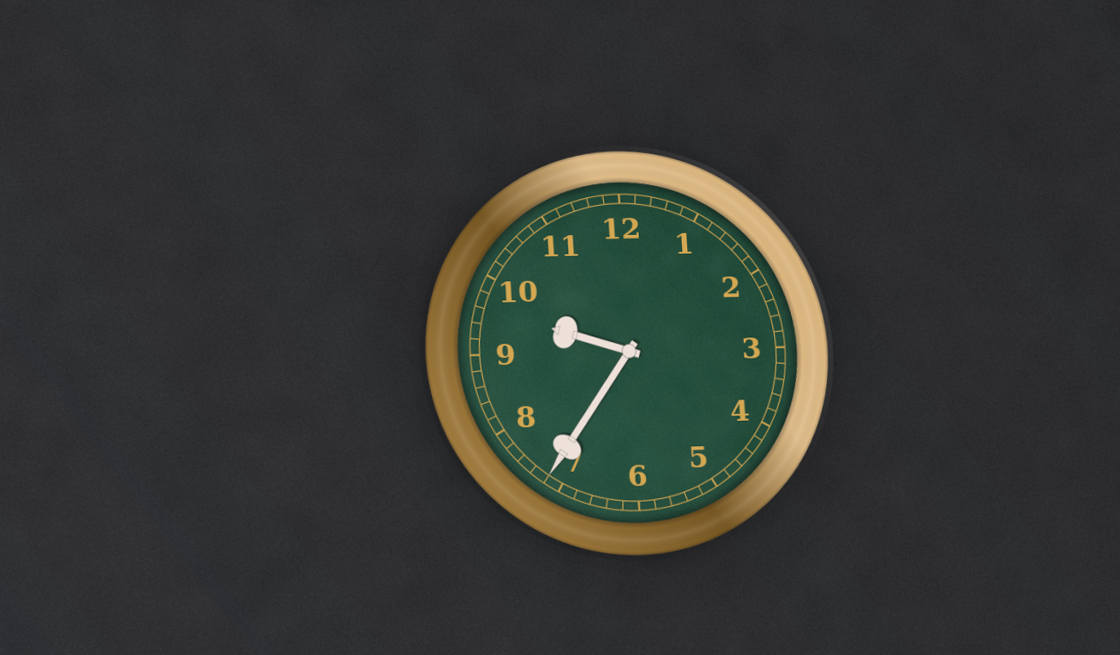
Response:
{"hour": 9, "minute": 36}
